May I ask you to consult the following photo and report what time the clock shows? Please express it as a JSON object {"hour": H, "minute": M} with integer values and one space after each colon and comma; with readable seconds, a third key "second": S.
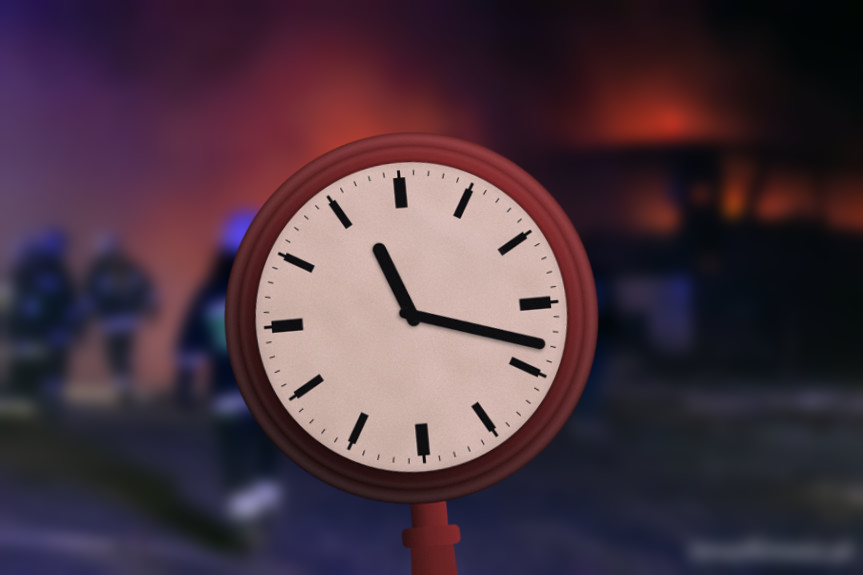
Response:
{"hour": 11, "minute": 18}
